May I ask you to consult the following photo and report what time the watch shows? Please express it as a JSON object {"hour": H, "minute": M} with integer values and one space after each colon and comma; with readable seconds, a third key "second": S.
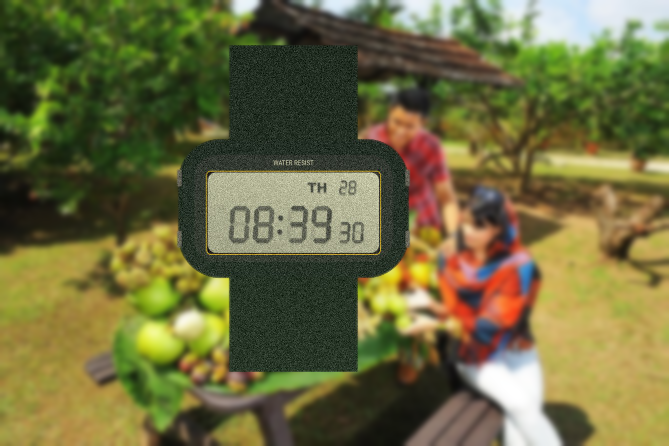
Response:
{"hour": 8, "minute": 39, "second": 30}
